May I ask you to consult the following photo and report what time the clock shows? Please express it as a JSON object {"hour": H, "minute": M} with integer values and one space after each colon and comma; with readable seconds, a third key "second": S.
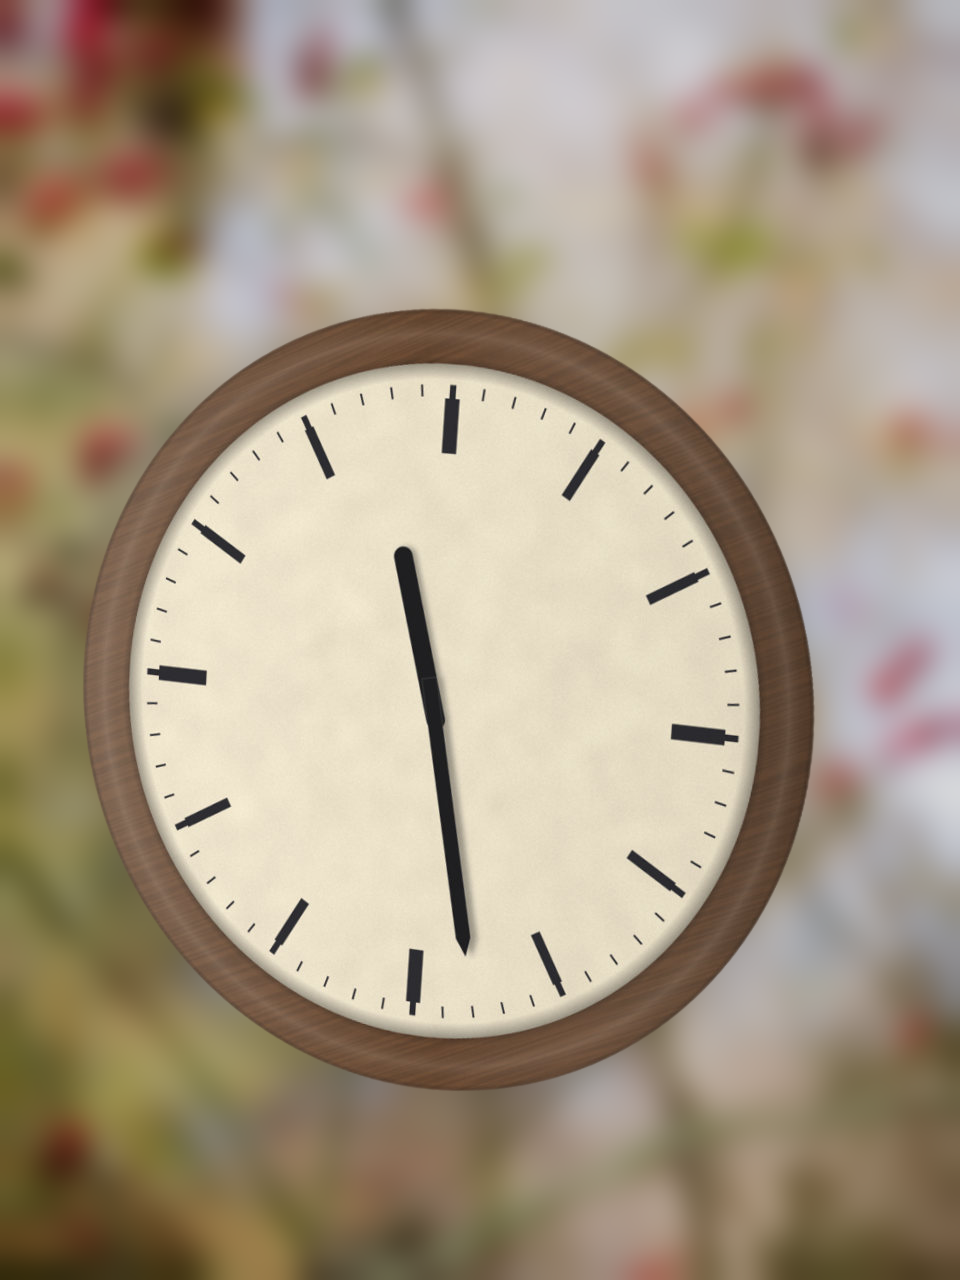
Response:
{"hour": 11, "minute": 28}
